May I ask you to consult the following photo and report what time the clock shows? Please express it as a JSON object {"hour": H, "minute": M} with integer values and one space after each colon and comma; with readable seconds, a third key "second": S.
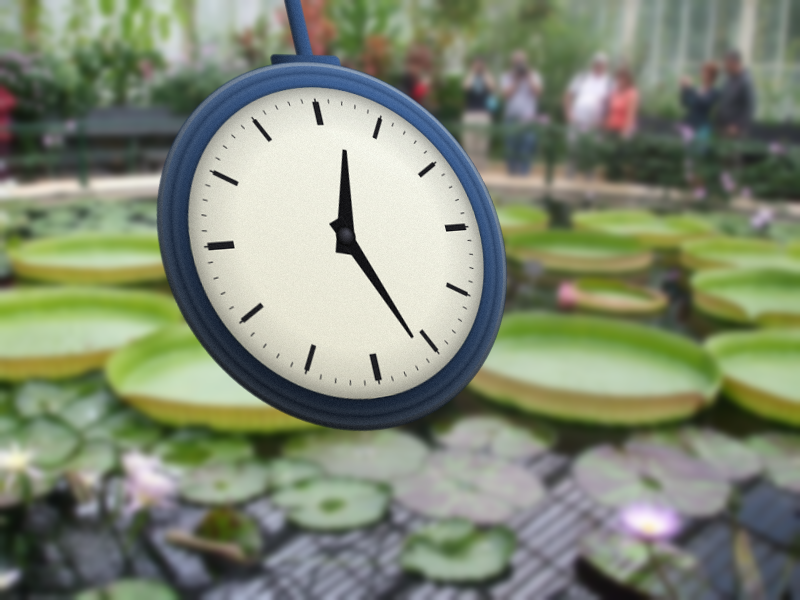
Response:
{"hour": 12, "minute": 26}
